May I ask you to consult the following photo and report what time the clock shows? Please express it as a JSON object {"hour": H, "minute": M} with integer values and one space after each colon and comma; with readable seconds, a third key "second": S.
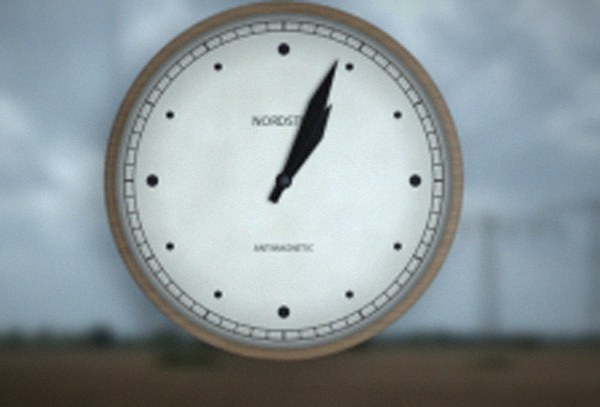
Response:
{"hour": 1, "minute": 4}
